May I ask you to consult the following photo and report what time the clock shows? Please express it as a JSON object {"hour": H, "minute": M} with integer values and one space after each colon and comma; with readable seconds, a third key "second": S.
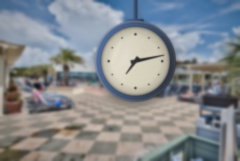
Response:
{"hour": 7, "minute": 13}
